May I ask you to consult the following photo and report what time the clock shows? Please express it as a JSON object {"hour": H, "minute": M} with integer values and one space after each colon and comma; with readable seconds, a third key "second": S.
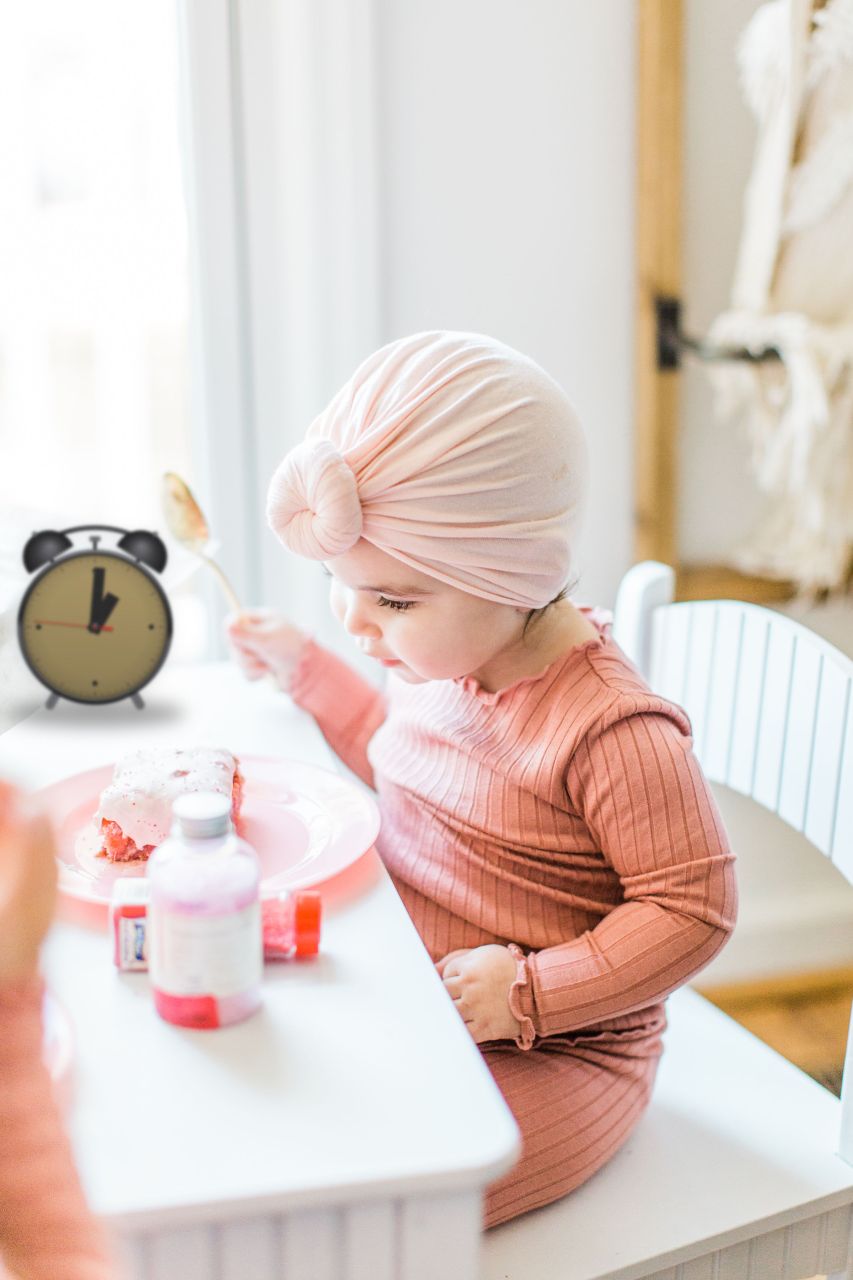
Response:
{"hour": 1, "minute": 0, "second": 46}
